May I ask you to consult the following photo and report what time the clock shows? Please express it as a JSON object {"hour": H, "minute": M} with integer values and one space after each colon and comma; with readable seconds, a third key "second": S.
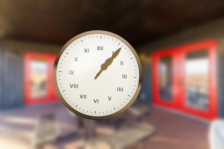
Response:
{"hour": 1, "minute": 6}
